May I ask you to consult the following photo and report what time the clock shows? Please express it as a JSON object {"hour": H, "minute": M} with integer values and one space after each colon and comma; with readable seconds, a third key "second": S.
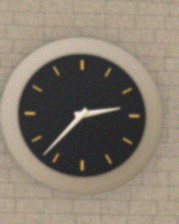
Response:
{"hour": 2, "minute": 37}
